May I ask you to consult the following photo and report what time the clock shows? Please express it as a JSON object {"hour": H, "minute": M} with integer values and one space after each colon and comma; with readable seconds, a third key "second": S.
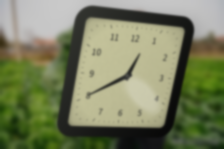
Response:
{"hour": 12, "minute": 40}
